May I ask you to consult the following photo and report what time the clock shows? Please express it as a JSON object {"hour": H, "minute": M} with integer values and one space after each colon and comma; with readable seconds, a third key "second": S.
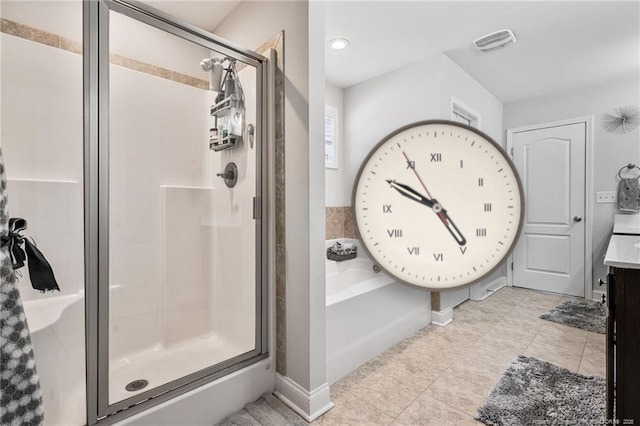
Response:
{"hour": 4, "minute": 49, "second": 55}
